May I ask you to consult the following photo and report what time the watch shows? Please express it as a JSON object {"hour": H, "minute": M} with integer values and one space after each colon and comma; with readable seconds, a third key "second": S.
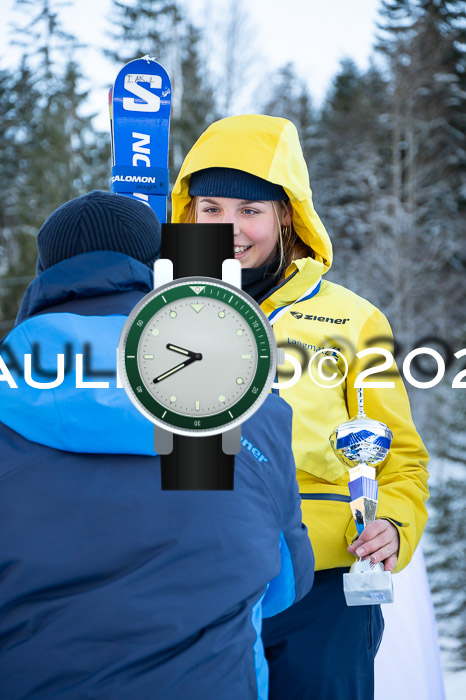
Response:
{"hour": 9, "minute": 40}
